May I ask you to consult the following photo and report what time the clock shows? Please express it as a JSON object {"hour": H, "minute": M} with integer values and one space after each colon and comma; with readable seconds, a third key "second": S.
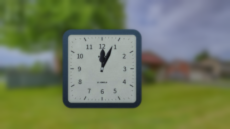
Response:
{"hour": 12, "minute": 4}
